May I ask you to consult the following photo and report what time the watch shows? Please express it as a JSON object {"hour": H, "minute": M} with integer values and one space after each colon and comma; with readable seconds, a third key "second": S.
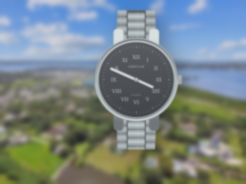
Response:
{"hour": 3, "minute": 49}
